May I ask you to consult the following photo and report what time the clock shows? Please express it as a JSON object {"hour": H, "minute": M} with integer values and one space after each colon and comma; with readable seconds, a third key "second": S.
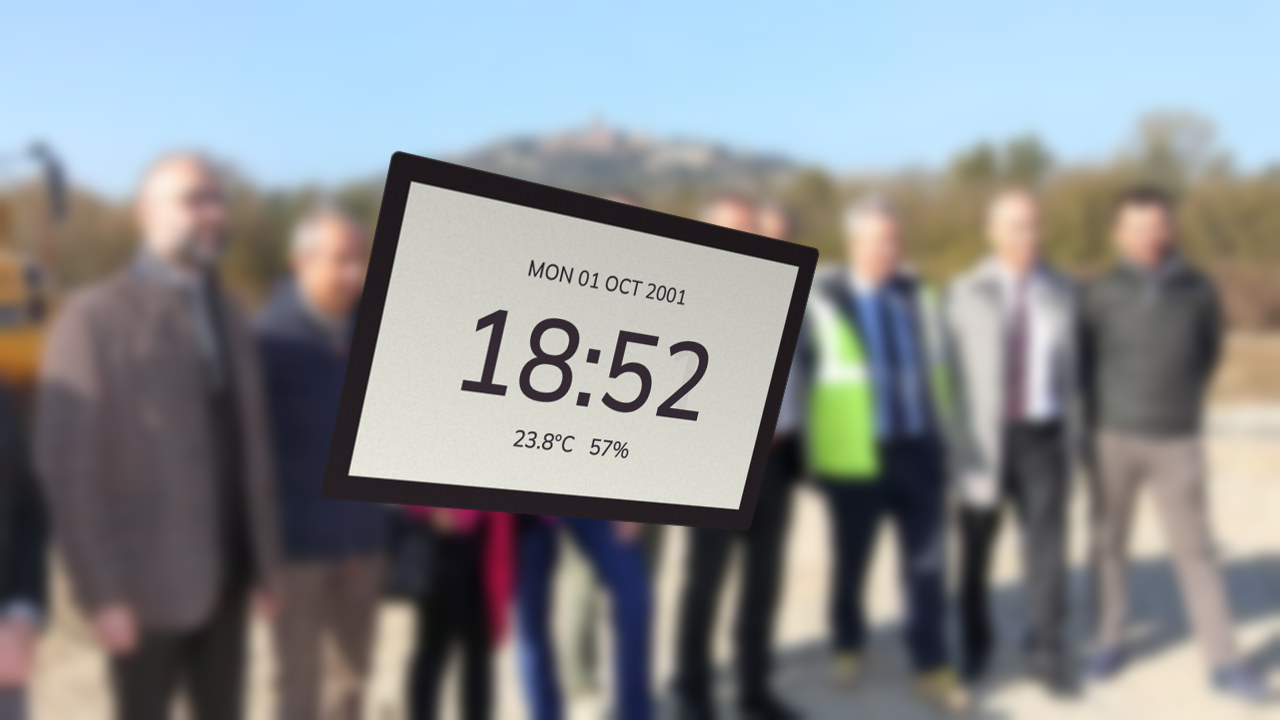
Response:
{"hour": 18, "minute": 52}
